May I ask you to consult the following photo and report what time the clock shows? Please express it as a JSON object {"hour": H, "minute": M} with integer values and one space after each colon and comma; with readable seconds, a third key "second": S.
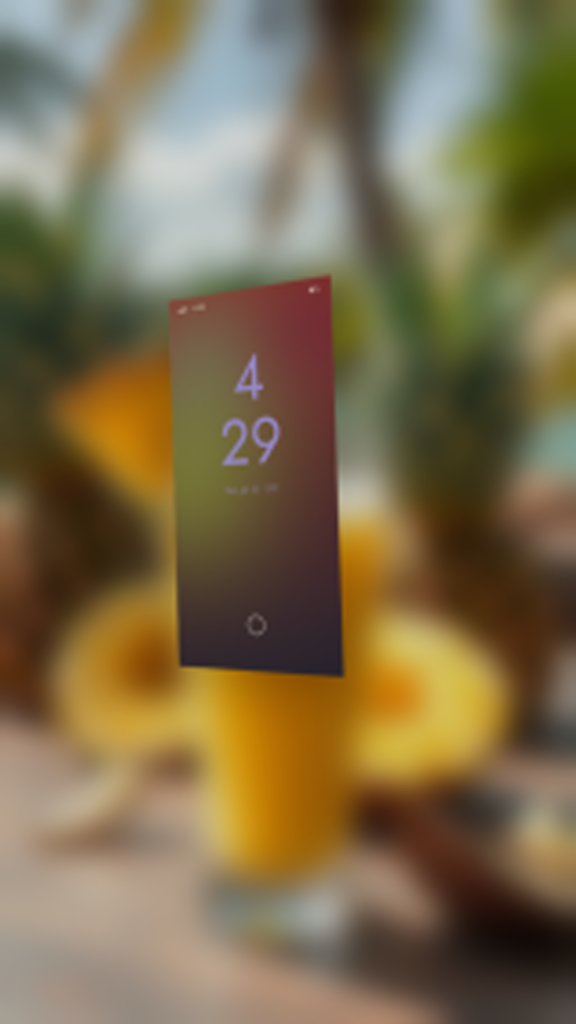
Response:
{"hour": 4, "minute": 29}
